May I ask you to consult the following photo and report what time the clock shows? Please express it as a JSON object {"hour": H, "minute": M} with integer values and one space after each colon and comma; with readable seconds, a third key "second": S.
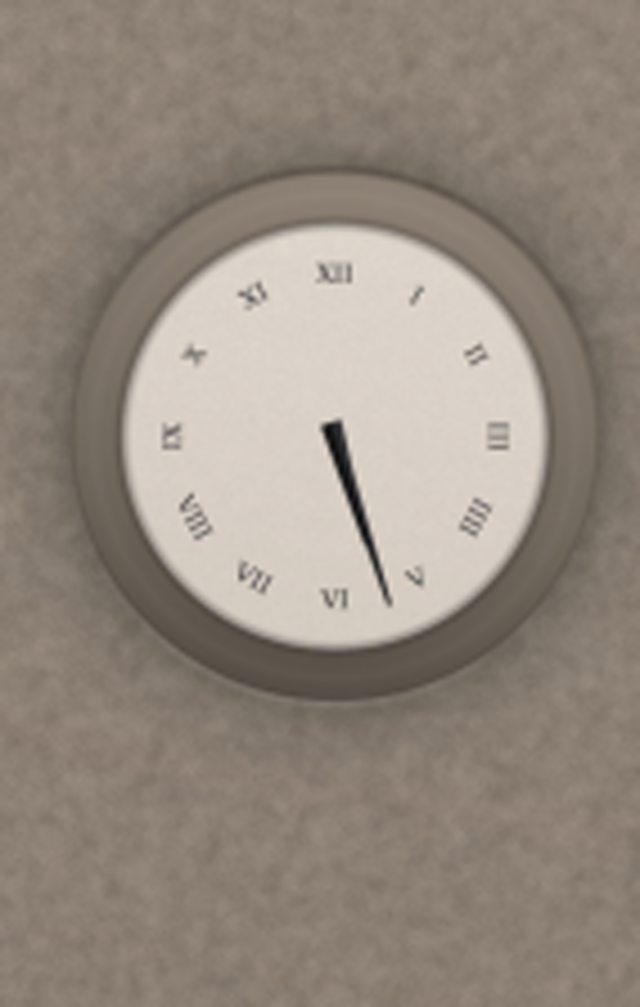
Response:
{"hour": 5, "minute": 27}
